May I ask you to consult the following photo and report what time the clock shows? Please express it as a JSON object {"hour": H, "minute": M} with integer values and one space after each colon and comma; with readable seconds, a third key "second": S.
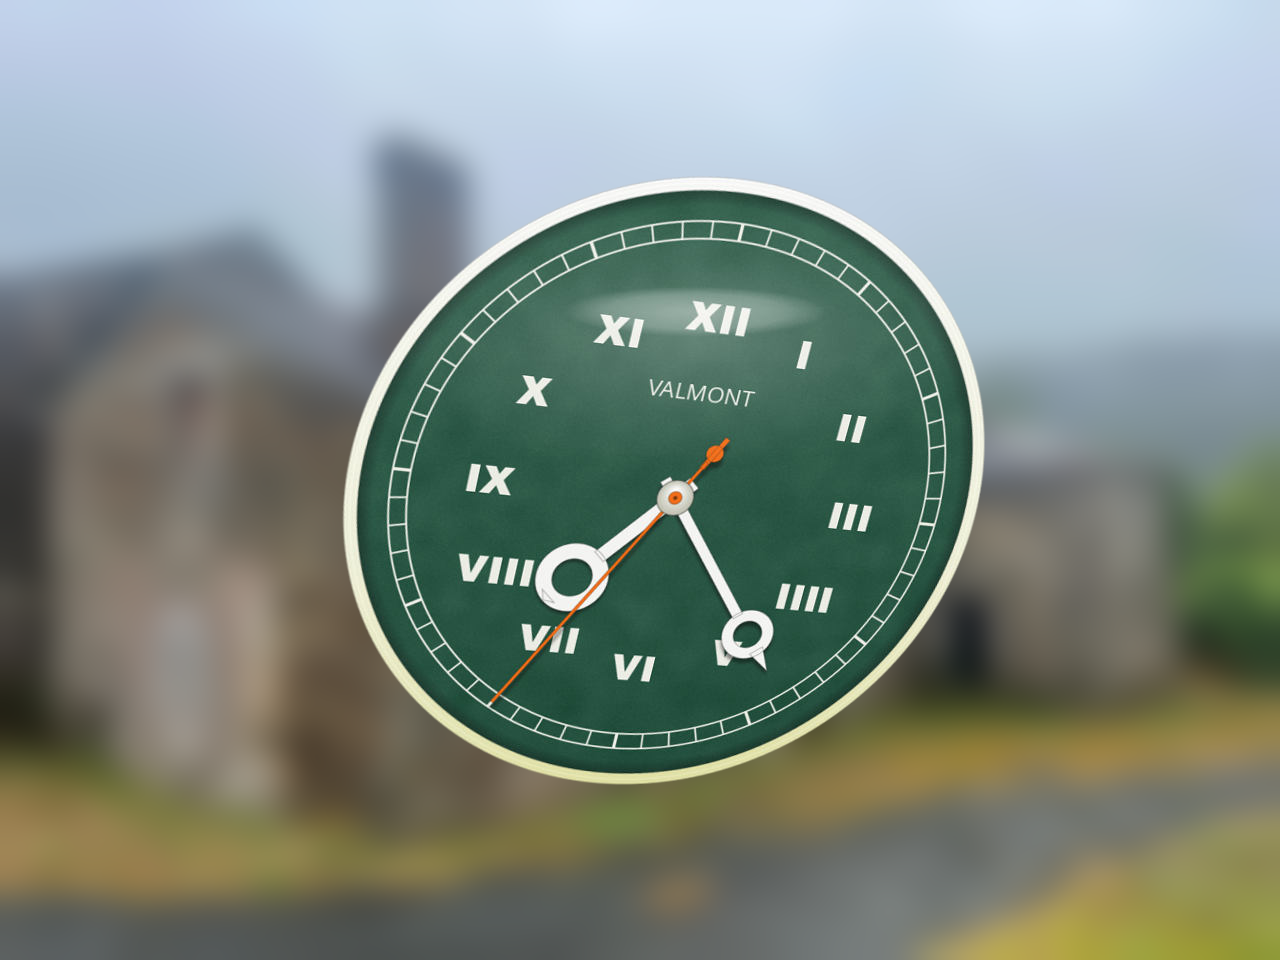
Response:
{"hour": 7, "minute": 23, "second": 35}
